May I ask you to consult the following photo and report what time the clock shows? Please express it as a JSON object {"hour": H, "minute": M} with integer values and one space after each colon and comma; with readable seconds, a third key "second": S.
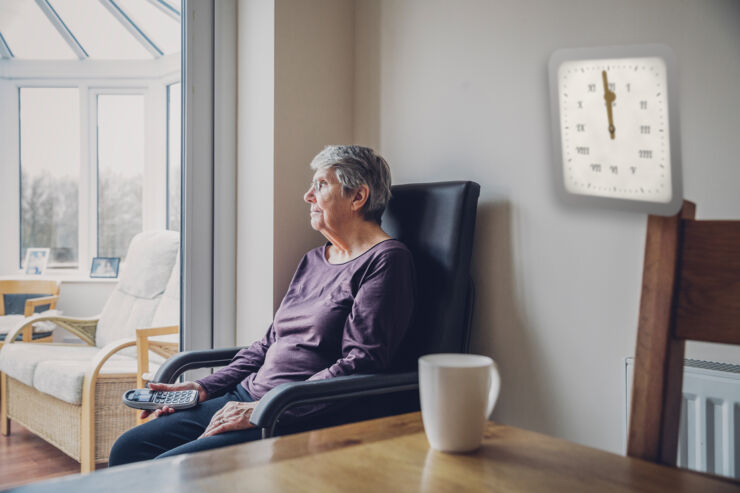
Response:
{"hour": 11, "minute": 59}
